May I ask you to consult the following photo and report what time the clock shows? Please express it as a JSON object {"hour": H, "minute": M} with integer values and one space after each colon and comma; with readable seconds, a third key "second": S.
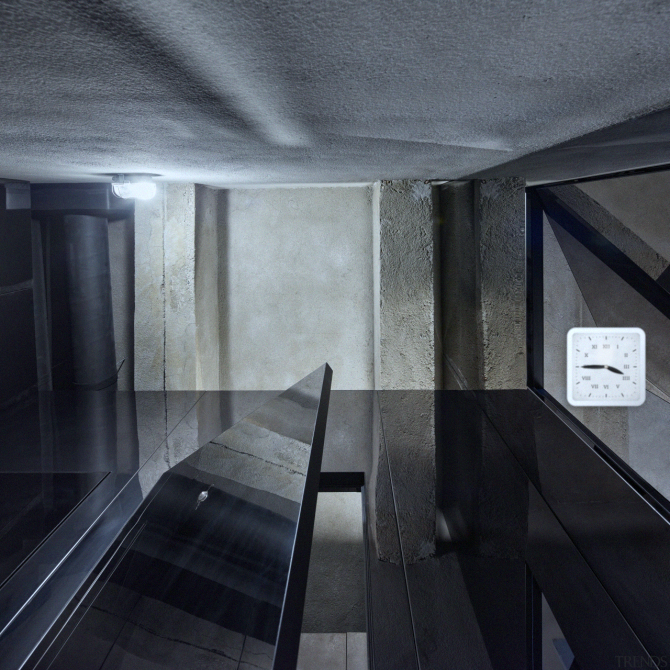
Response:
{"hour": 3, "minute": 45}
